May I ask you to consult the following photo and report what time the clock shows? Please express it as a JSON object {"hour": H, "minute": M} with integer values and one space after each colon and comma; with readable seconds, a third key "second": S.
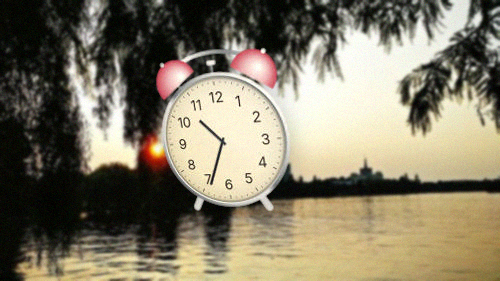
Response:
{"hour": 10, "minute": 34}
